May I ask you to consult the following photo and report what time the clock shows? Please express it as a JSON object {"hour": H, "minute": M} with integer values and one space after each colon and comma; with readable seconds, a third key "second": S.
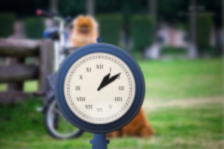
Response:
{"hour": 1, "minute": 9}
